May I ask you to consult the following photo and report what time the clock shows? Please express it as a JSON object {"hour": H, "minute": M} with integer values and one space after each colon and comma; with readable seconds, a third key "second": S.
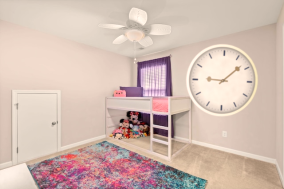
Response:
{"hour": 9, "minute": 8}
